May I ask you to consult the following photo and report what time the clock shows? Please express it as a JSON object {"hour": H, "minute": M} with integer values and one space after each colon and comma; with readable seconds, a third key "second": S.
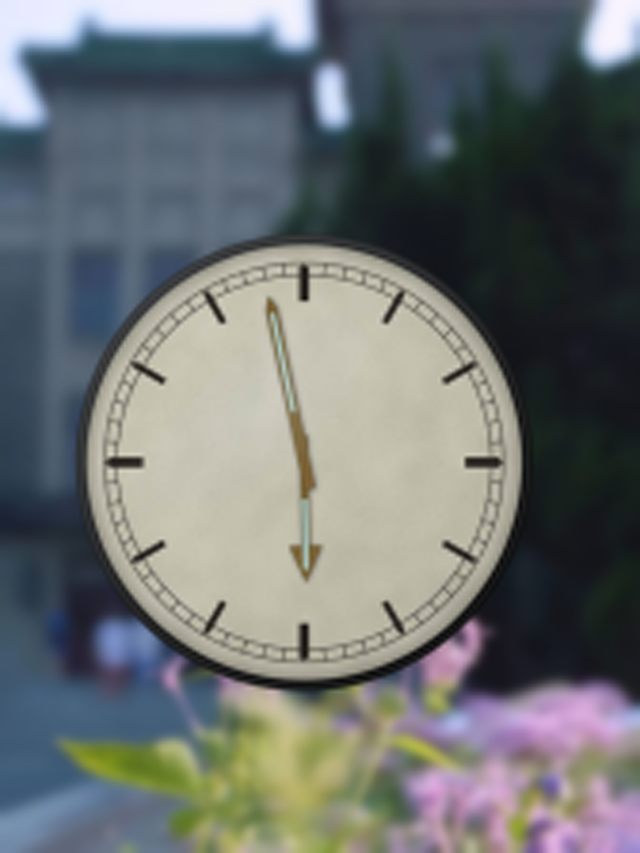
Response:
{"hour": 5, "minute": 58}
